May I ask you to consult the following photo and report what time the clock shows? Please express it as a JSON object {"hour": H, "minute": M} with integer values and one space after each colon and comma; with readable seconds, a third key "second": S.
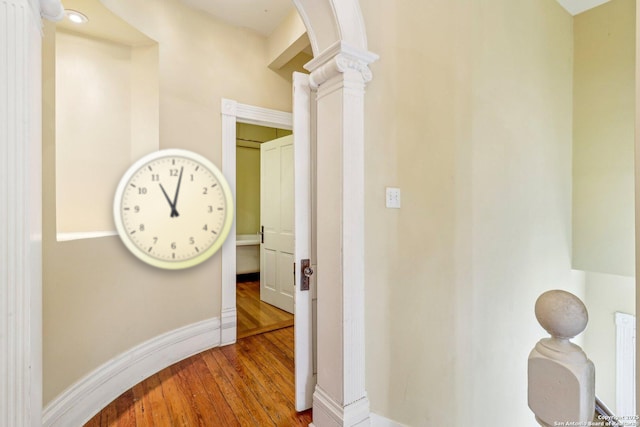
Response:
{"hour": 11, "minute": 2}
